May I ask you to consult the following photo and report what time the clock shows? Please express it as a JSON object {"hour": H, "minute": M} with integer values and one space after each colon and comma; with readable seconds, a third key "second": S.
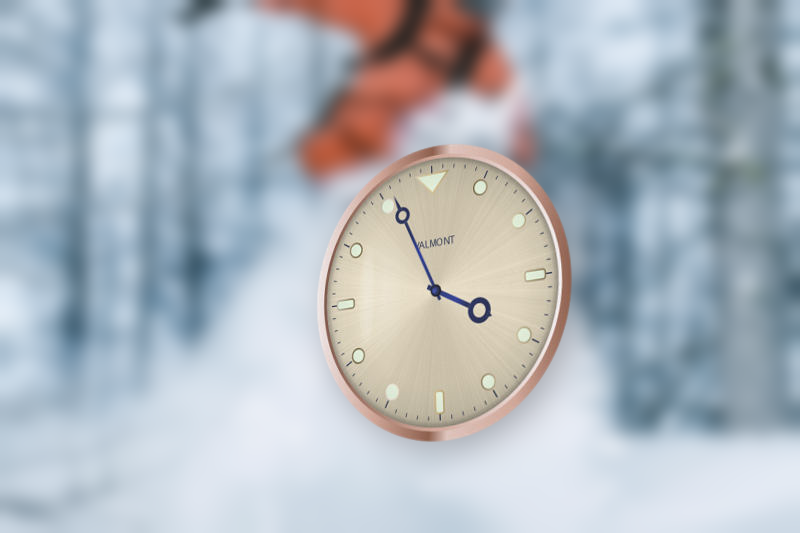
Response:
{"hour": 3, "minute": 56}
